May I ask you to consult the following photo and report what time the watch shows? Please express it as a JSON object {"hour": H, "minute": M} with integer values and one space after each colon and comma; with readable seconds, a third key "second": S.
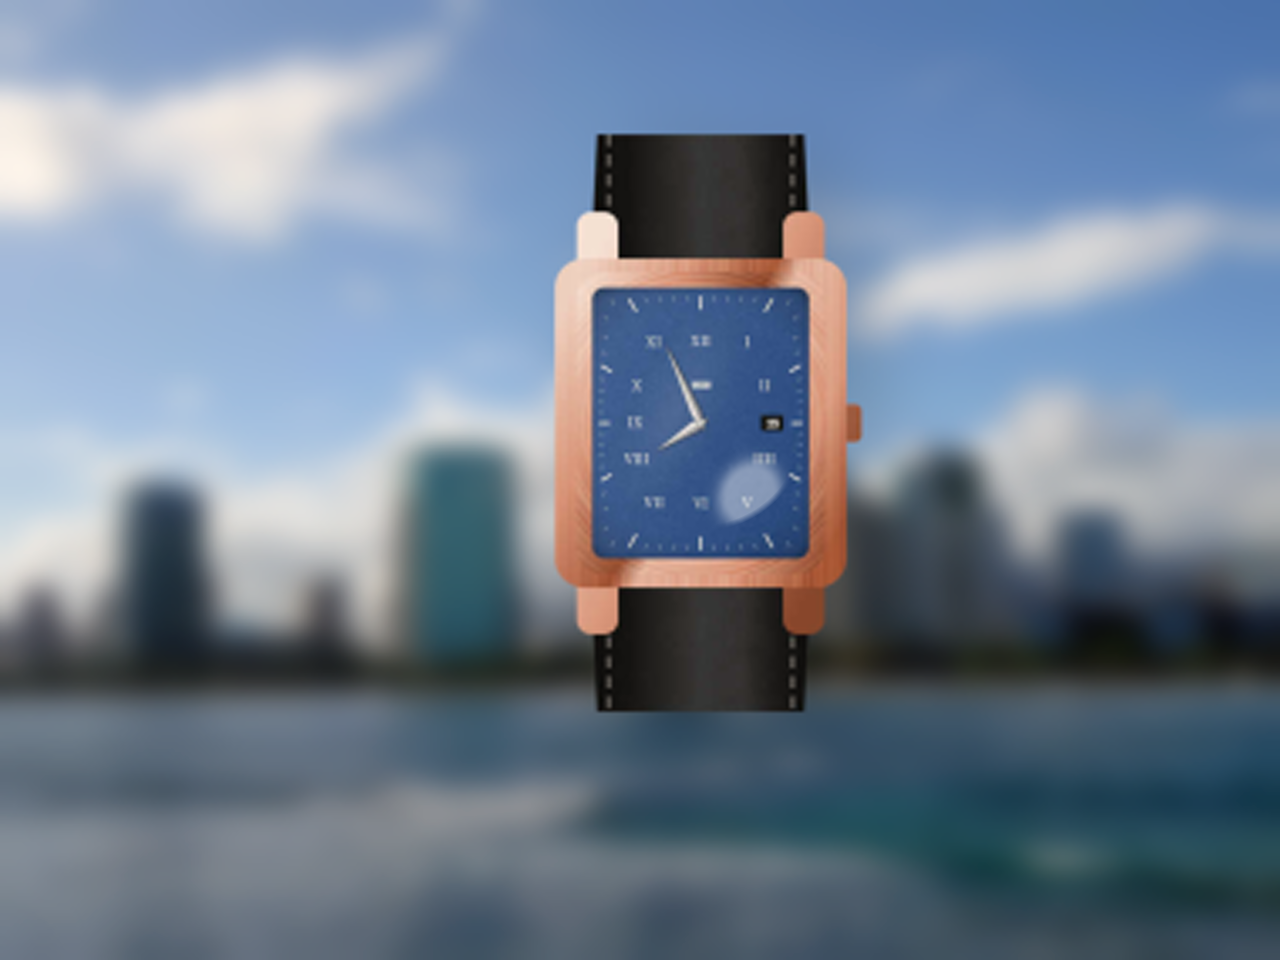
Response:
{"hour": 7, "minute": 56}
